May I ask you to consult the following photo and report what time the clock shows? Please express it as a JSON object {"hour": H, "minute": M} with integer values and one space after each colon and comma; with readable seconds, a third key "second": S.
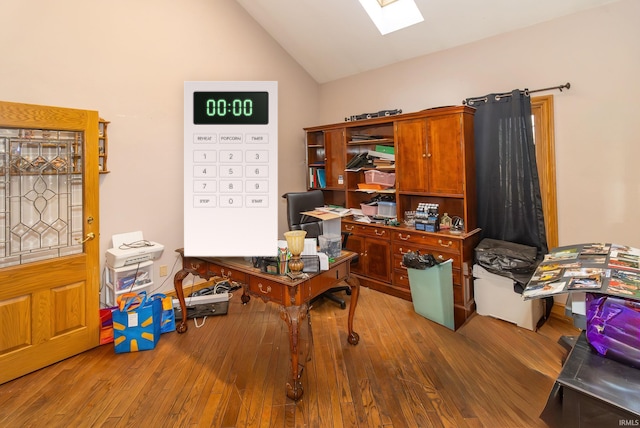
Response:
{"hour": 0, "minute": 0}
